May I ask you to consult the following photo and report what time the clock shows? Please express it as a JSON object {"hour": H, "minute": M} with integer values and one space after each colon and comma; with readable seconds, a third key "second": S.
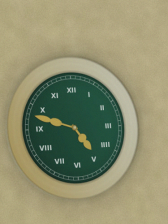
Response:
{"hour": 4, "minute": 48}
